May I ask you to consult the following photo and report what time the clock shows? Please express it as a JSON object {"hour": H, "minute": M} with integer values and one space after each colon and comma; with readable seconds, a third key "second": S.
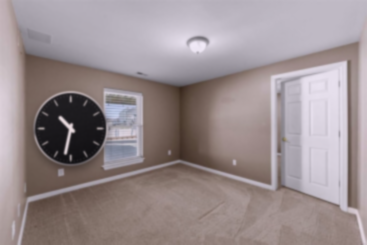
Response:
{"hour": 10, "minute": 32}
